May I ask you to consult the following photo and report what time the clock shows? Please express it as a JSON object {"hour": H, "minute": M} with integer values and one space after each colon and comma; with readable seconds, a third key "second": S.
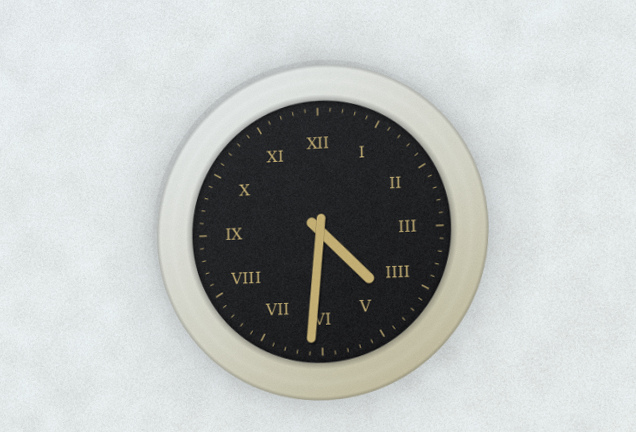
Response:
{"hour": 4, "minute": 31}
